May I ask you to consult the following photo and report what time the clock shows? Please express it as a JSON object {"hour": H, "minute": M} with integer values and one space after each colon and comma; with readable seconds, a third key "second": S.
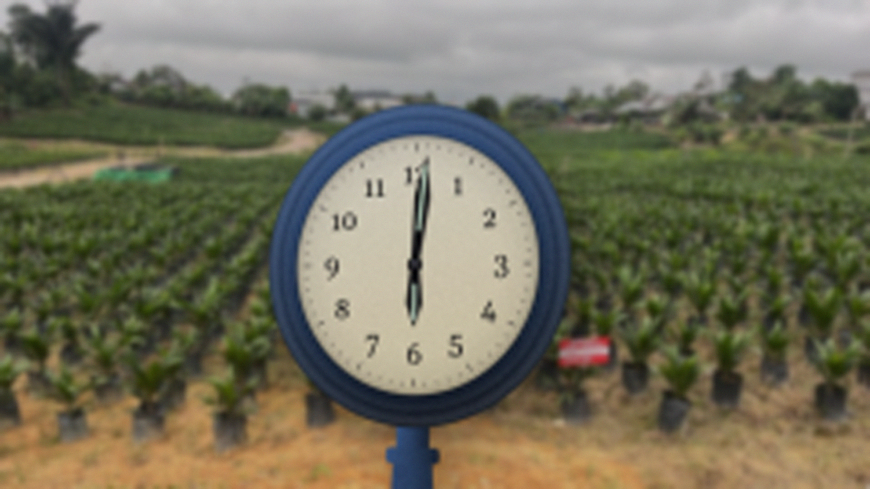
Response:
{"hour": 6, "minute": 1}
